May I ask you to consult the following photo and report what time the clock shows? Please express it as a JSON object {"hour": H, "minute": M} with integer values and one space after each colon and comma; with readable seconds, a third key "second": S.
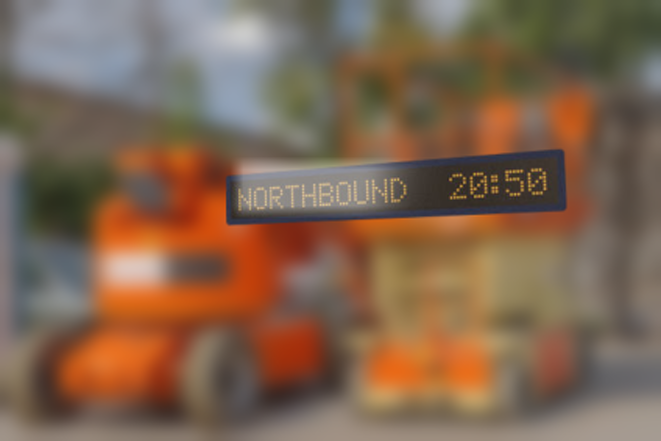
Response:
{"hour": 20, "minute": 50}
